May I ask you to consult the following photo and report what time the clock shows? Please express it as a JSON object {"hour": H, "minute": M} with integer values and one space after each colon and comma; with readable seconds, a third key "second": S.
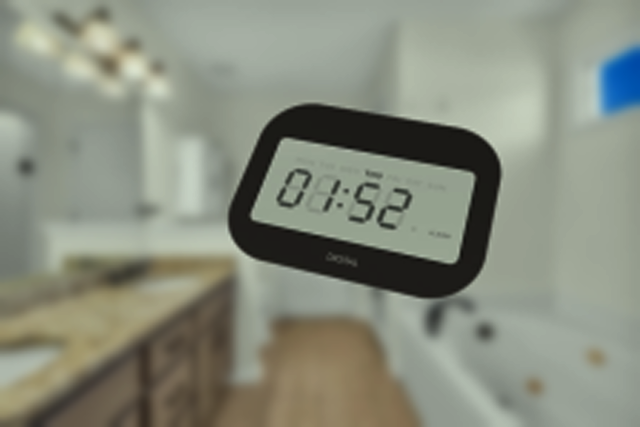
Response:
{"hour": 1, "minute": 52}
